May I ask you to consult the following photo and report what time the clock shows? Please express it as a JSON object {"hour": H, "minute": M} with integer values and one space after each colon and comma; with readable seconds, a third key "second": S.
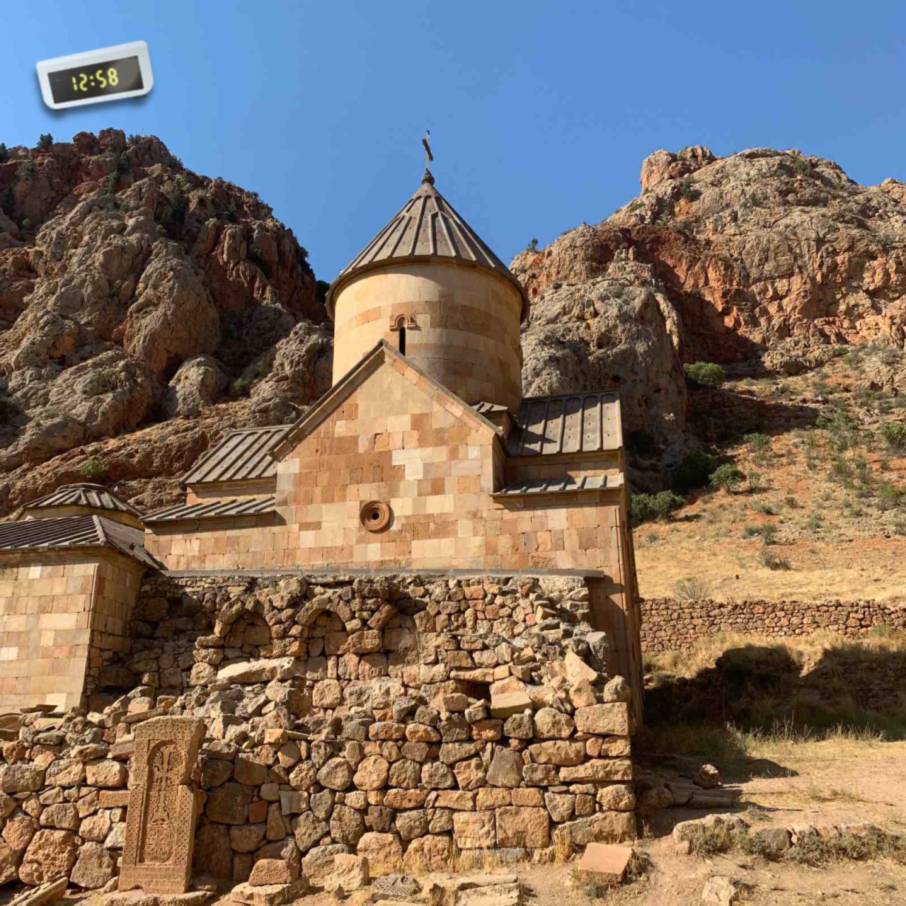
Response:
{"hour": 12, "minute": 58}
